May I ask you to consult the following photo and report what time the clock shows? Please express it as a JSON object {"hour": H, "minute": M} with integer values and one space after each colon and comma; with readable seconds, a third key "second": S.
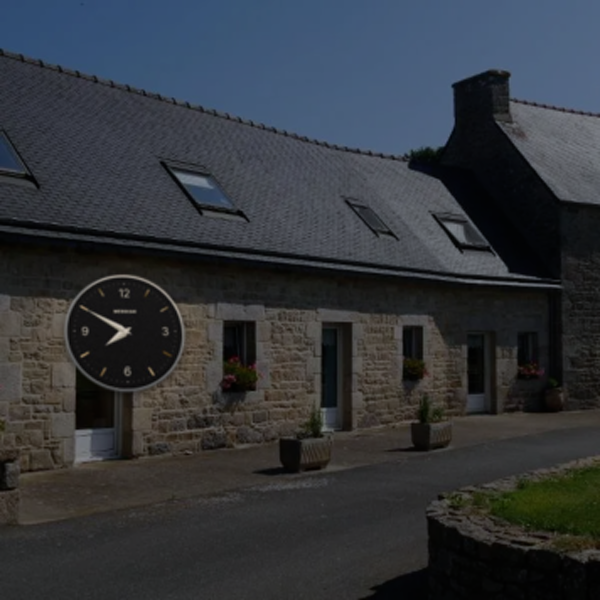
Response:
{"hour": 7, "minute": 50}
